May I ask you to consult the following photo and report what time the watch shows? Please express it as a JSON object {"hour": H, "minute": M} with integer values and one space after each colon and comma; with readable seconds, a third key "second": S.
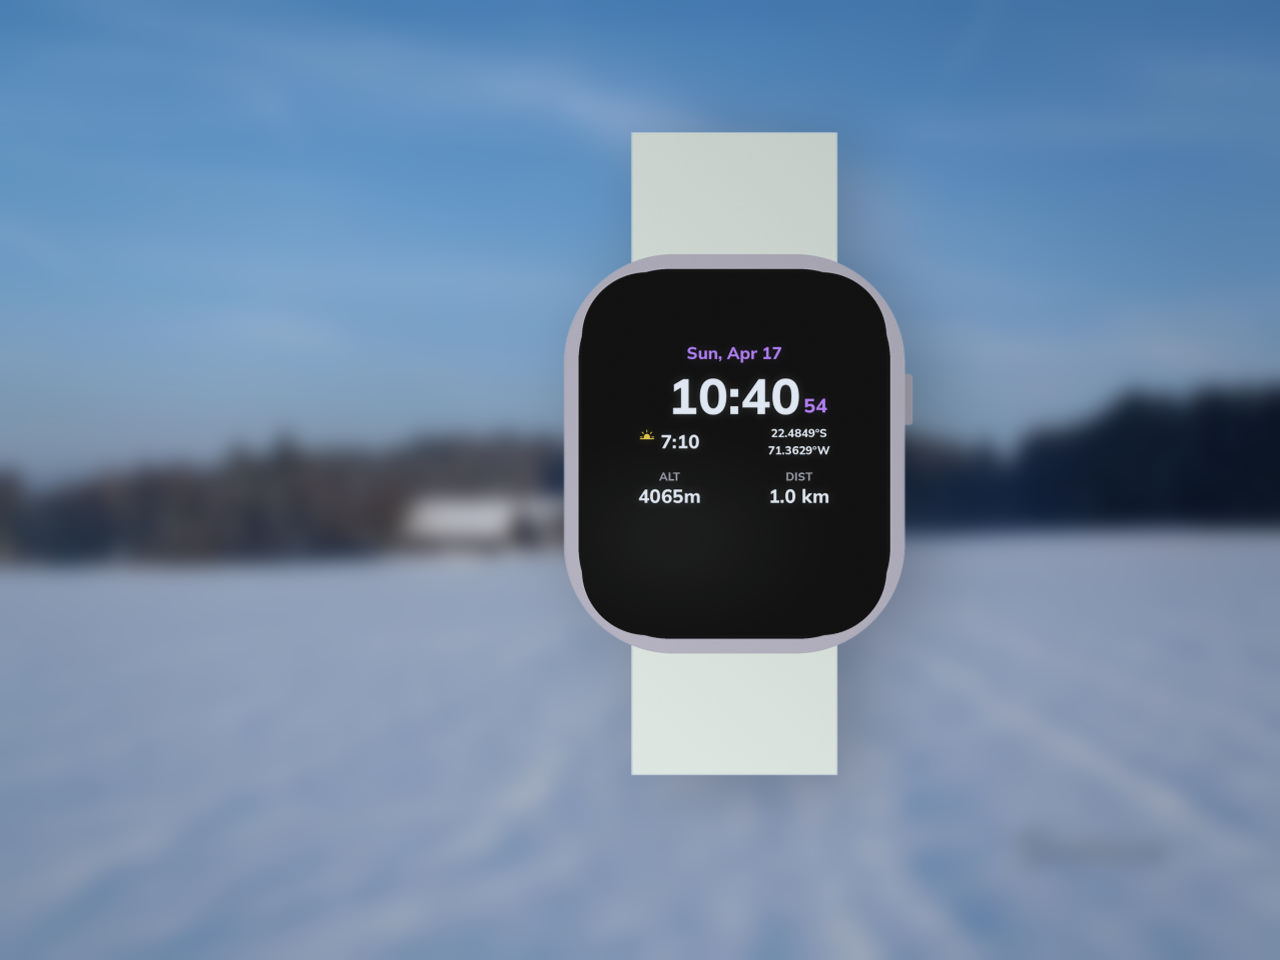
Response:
{"hour": 10, "minute": 40, "second": 54}
